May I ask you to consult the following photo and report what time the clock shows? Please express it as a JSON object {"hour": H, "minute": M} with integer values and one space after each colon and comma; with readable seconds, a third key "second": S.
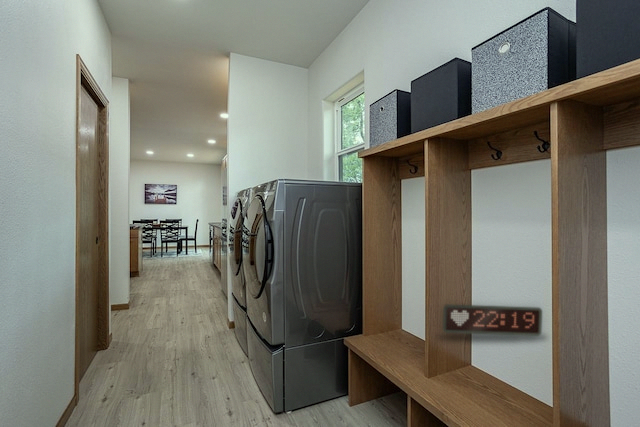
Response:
{"hour": 22, "minute": 19}
